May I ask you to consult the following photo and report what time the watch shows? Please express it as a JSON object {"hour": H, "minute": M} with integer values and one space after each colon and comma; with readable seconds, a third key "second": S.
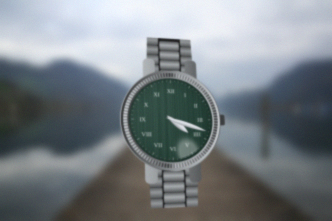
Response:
{"hour": 4, "minute": 18}
